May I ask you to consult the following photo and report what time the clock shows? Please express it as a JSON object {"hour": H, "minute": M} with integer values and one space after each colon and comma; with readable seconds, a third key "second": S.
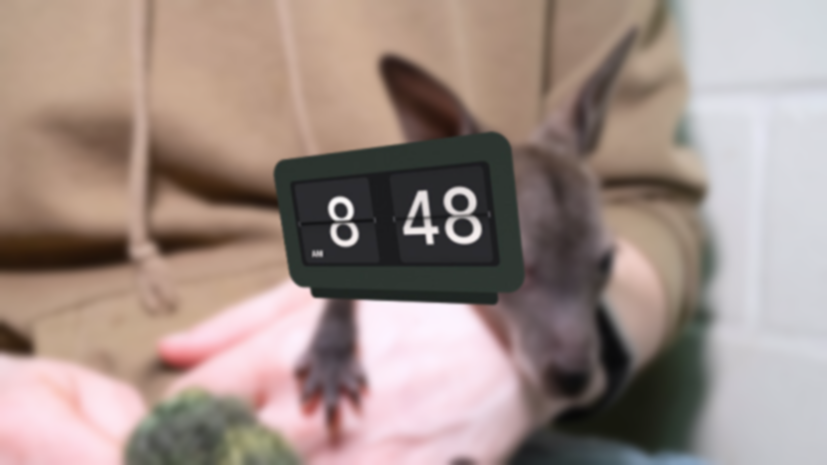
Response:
{"hour": 8, "minute": 48}
